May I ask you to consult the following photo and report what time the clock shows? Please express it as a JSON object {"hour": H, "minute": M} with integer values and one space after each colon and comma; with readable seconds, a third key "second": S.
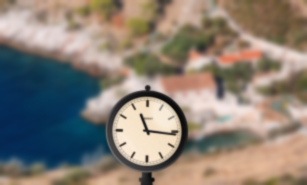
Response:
{"hour": 11, "minute": 16}
